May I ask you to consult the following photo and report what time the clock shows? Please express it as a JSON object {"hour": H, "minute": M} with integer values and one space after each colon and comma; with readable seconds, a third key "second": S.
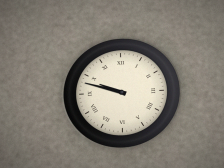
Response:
{"hour": 9, "minute": 48}
